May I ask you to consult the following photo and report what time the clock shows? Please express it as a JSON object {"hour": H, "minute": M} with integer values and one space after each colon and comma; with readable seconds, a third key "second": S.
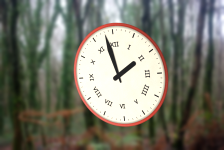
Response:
{"hour": 1, "minute": 58}
